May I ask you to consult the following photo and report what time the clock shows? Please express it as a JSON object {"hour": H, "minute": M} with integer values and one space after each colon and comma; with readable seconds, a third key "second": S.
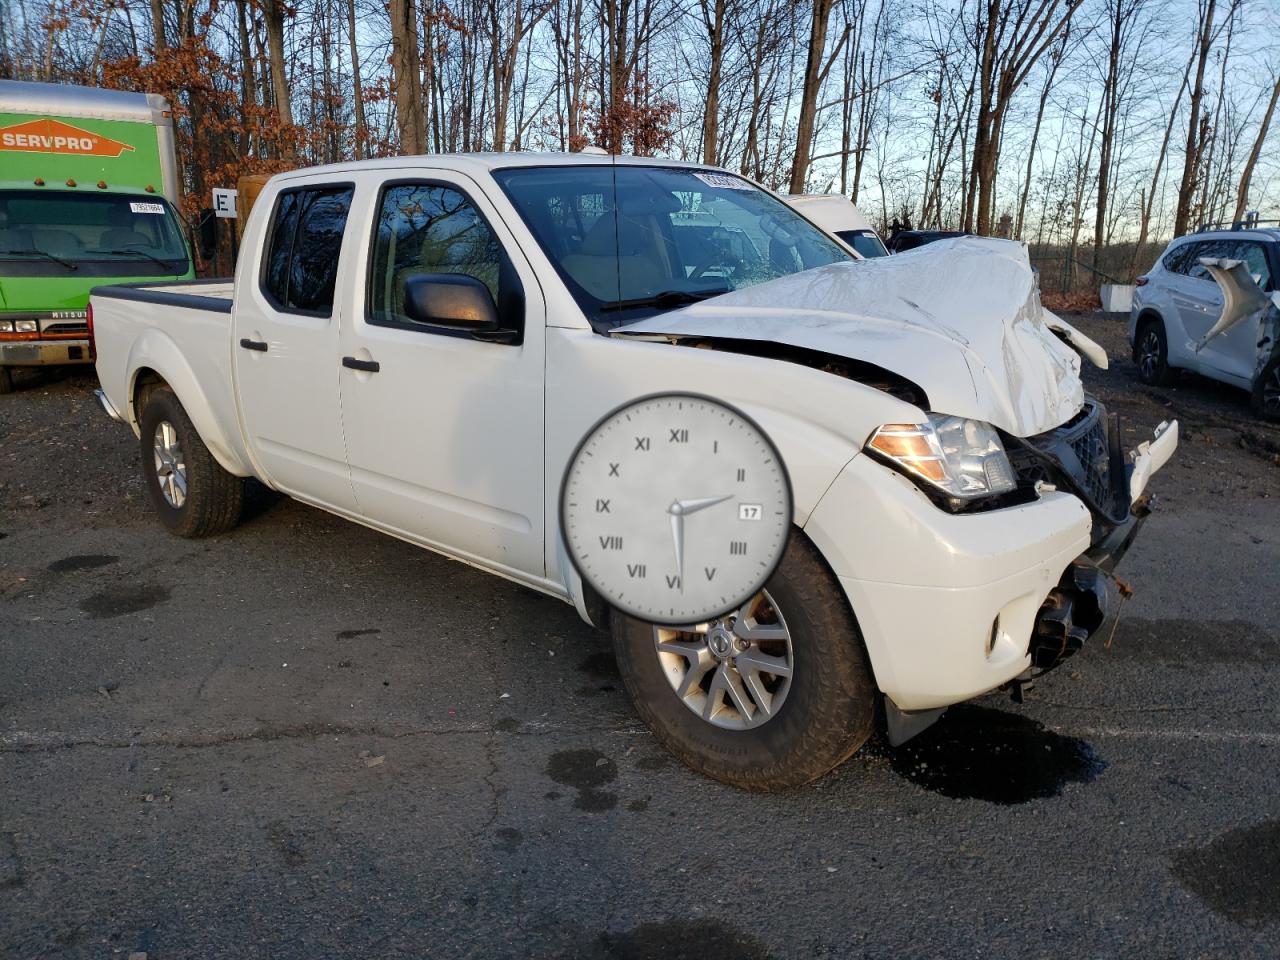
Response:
{"hour": 2, "minute": 29}
